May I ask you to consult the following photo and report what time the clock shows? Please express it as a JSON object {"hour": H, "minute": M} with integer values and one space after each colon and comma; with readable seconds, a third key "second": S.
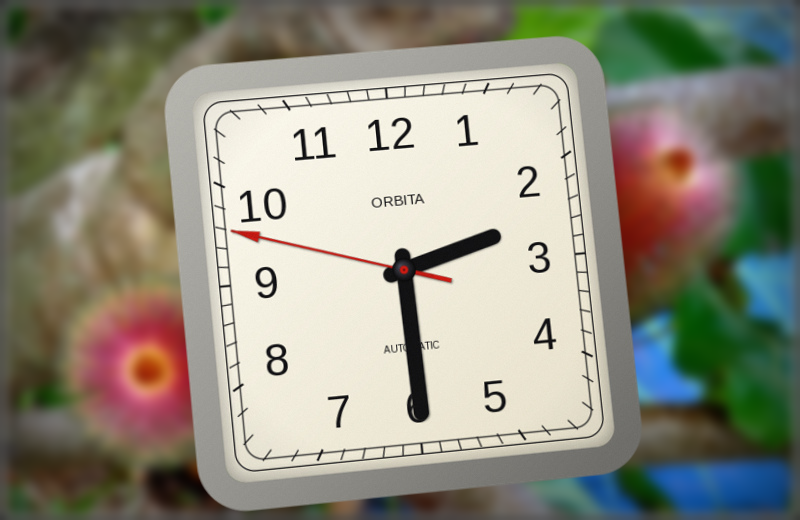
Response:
{"hour": 2, "minute": 29, "second": 48}
